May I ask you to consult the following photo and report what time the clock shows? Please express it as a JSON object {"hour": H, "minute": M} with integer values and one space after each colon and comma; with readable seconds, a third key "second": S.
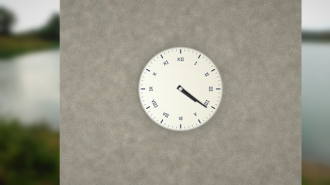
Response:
{"hour": 4, "minute": 21}
